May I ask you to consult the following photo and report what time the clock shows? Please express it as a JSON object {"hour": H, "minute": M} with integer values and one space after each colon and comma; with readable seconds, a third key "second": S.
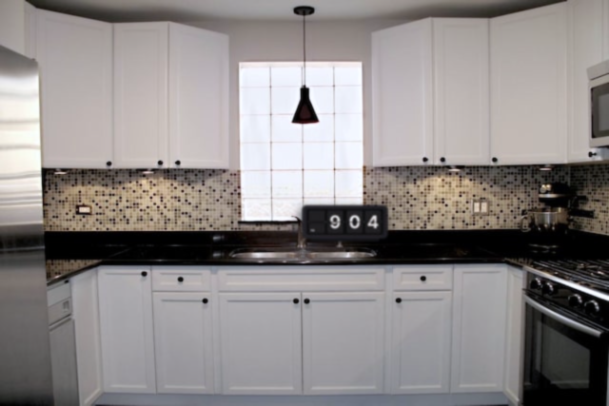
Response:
{"hour": 9, "minute": 4}
